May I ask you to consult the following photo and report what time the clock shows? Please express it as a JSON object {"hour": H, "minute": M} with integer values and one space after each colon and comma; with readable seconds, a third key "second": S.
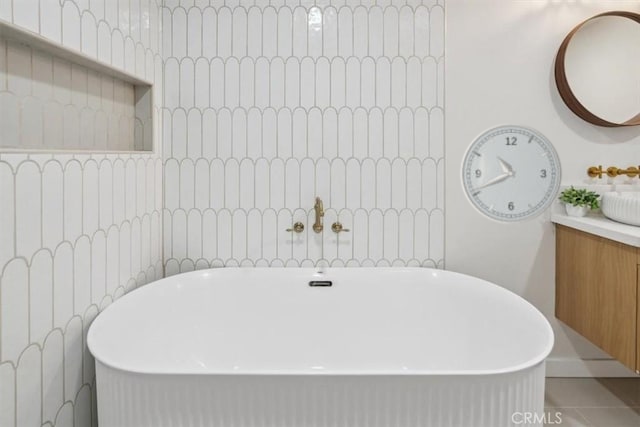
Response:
{"hour": 10, "minute": 41}
